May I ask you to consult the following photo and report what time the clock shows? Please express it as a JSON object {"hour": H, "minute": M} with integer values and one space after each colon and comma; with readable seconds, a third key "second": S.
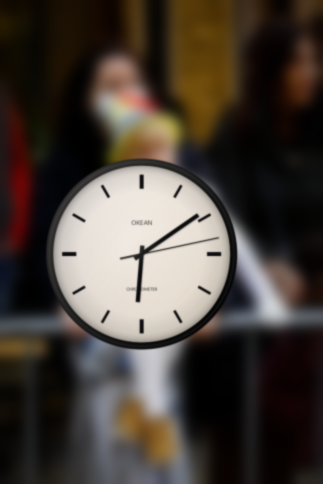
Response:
{"hour": 6, "minute": 9, "second": 13}
